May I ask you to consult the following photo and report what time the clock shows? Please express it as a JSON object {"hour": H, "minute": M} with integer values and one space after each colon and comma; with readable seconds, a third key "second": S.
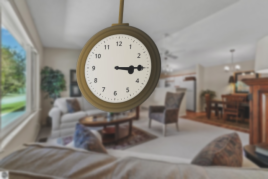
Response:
{"hour": 3, "minute": 15}
